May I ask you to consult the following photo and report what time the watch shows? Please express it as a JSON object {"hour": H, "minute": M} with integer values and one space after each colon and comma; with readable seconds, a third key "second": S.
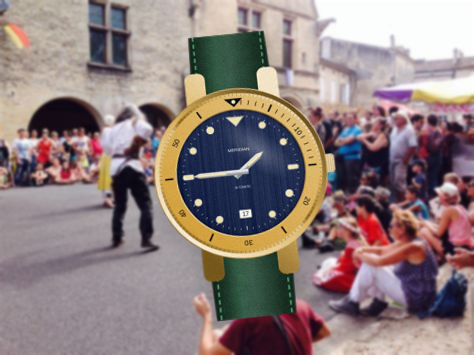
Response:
{"hour": 1, "minute": 45}
